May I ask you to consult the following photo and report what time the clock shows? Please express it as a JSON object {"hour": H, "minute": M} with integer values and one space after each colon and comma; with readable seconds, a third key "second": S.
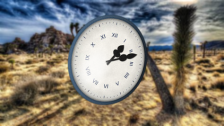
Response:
{"hour": 1, "minute": 12}
